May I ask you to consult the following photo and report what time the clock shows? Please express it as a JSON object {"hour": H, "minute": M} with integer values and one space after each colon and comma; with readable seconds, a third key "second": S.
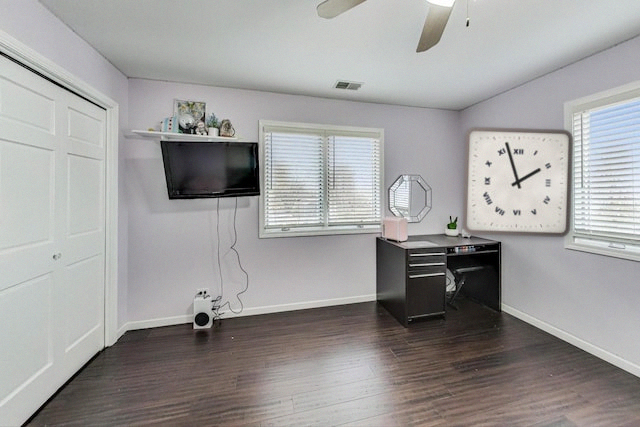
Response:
{"hour": 1, "minute": 57}
